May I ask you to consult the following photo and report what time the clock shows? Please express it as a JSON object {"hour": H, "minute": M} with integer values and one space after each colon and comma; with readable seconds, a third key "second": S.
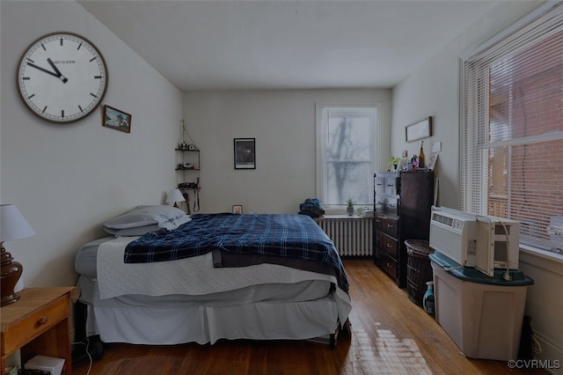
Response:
{"hour": 10, "minute": 49}
